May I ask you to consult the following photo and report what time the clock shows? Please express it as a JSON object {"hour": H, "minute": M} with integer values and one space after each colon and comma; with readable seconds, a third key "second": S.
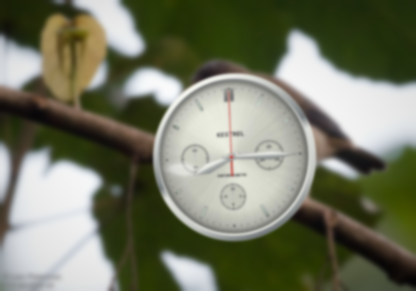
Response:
{"hour": 8, "minute": 15}
